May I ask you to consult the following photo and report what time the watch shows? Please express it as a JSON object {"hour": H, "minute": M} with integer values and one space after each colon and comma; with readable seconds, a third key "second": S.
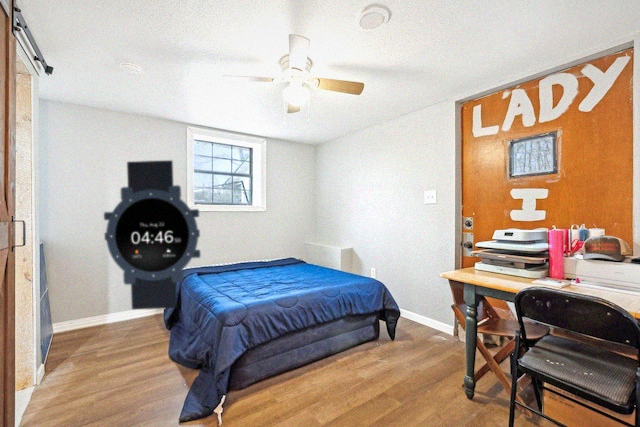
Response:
{"hour": 4, "minute": 46}
